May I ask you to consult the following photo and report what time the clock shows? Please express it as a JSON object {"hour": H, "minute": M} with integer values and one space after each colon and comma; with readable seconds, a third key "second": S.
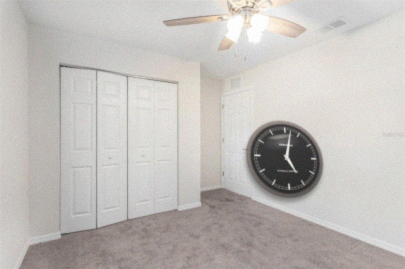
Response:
{"hour": 5, "minute": 2}
